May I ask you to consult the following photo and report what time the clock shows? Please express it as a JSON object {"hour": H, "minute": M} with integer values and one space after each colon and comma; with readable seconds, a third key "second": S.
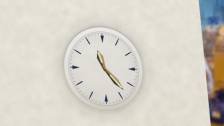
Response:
{"hour": 11, "minute": 23}
